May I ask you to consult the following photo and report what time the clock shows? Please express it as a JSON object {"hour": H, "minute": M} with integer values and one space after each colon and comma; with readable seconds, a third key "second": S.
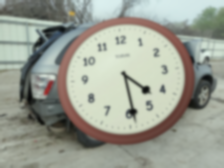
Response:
{"hour": 4, "minute": 29}
